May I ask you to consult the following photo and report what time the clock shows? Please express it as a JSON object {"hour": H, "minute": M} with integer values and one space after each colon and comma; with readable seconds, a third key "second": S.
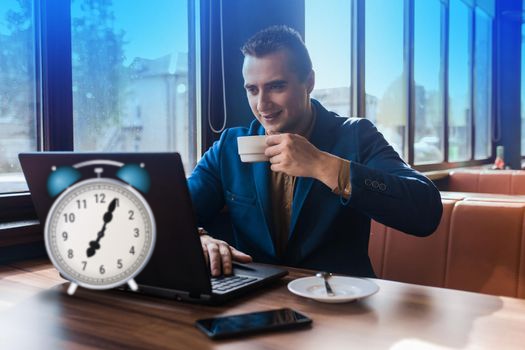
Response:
{"hour": 7, "minute": 4}
